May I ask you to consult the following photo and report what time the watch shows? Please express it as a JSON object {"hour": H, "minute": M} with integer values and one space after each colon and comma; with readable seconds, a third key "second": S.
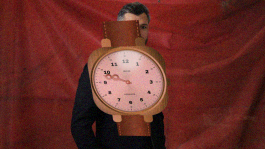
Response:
{"hour": 9, "minute": 48}
